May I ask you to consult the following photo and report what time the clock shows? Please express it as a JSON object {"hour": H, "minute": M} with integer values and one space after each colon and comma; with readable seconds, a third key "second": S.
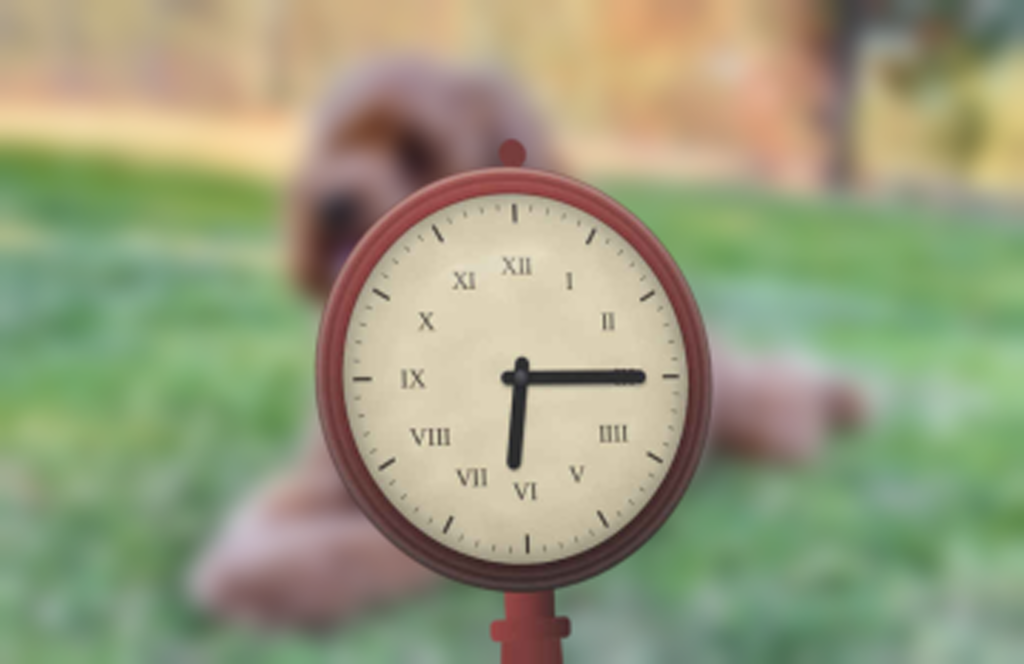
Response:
{"hour": 6, "minute": 15}
